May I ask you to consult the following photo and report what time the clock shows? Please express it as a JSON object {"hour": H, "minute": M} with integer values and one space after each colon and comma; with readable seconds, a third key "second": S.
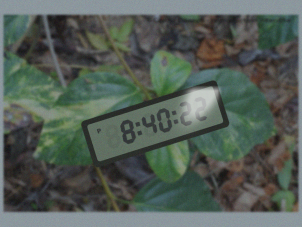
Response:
{"hour": 8, "minute": 40, "second": 22}
